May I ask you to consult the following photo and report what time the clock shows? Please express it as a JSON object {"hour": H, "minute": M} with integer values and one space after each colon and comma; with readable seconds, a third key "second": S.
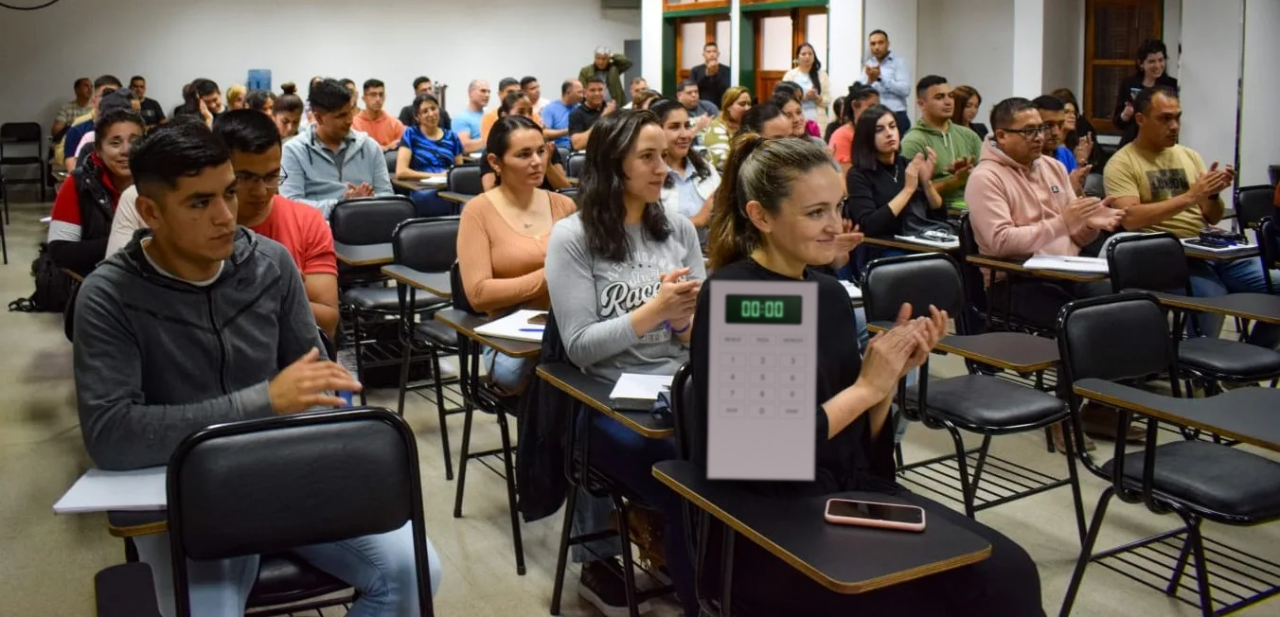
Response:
{"hour": 0, "minute": 0}
